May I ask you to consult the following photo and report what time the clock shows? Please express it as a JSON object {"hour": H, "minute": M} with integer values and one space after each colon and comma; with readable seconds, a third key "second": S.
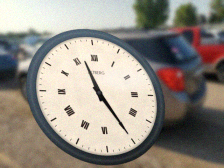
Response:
{"hour": 11, "minute": 25}
